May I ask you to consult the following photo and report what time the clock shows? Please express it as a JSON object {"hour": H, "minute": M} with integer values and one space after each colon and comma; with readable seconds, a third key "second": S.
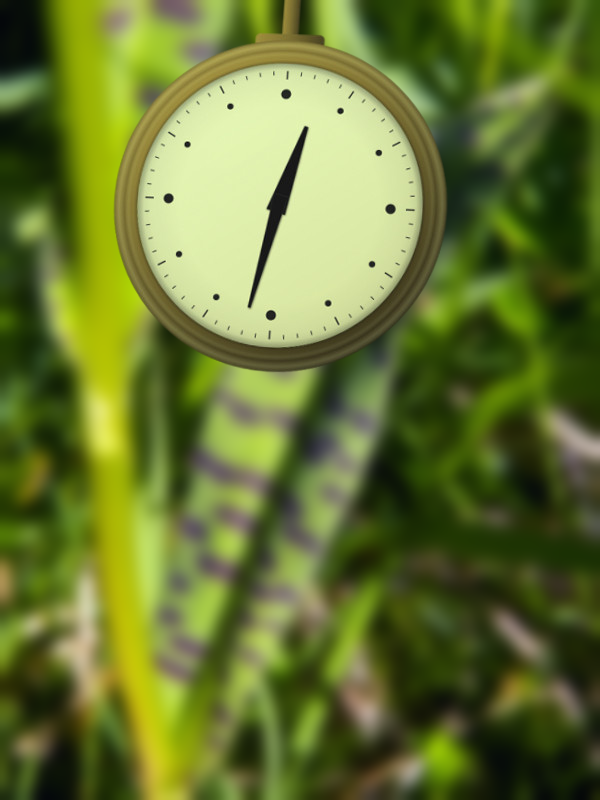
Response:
{"hour": 12, "minute": 32}
